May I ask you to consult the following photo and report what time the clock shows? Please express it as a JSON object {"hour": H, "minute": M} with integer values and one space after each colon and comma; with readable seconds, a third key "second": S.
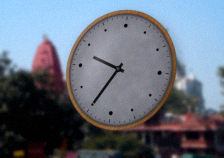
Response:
{"hour": 9, "minute": 35}
